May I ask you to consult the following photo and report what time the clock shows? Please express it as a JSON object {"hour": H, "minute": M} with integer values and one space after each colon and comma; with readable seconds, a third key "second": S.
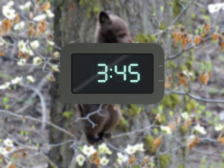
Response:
{"hour": 3, "minute": 45}
